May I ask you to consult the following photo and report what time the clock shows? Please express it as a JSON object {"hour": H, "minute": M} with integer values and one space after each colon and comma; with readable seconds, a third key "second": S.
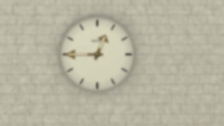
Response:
{"hour": 12, "minute": 45}
